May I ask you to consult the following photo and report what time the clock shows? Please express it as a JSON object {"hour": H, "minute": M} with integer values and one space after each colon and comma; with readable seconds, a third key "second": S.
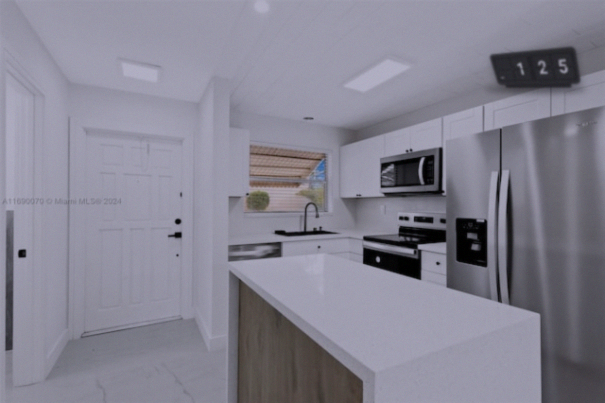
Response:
{"hour": 1, "minute": 25}
